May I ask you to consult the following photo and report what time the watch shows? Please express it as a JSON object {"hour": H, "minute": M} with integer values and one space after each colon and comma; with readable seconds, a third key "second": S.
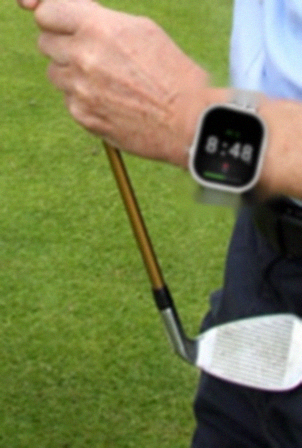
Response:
{"hour": 8, "minute": 48}
